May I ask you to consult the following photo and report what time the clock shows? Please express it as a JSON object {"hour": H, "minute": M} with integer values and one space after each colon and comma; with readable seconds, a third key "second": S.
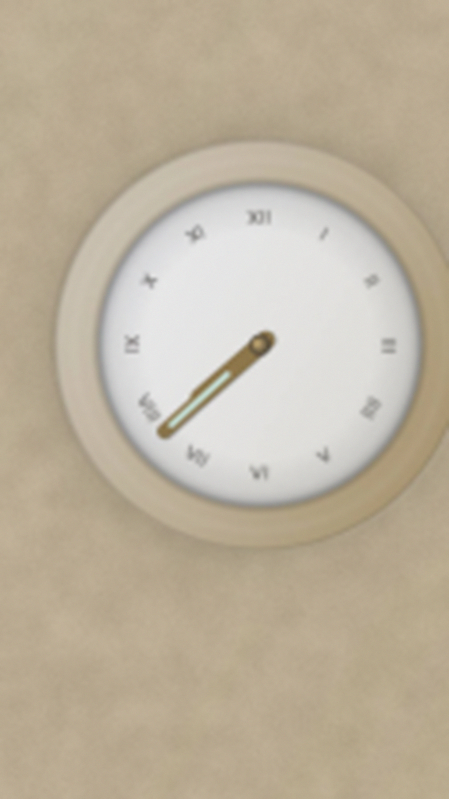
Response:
{"hour": 7, "minute": 38}
